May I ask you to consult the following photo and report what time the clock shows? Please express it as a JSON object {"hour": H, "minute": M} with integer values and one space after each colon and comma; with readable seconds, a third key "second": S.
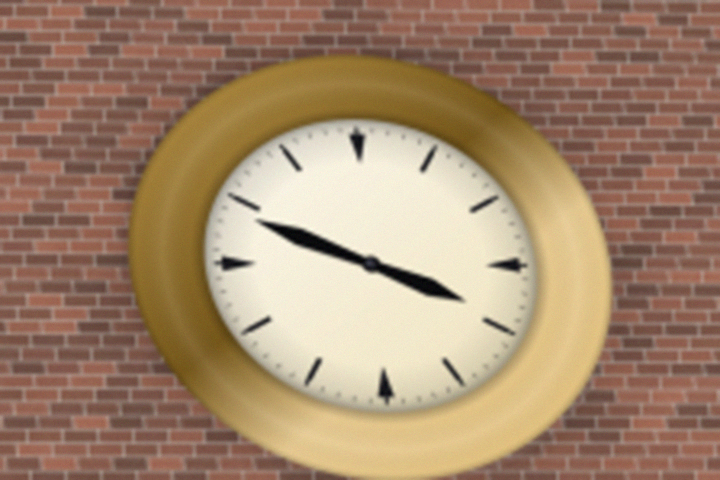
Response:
{"hour": 3, "minute": 49}
